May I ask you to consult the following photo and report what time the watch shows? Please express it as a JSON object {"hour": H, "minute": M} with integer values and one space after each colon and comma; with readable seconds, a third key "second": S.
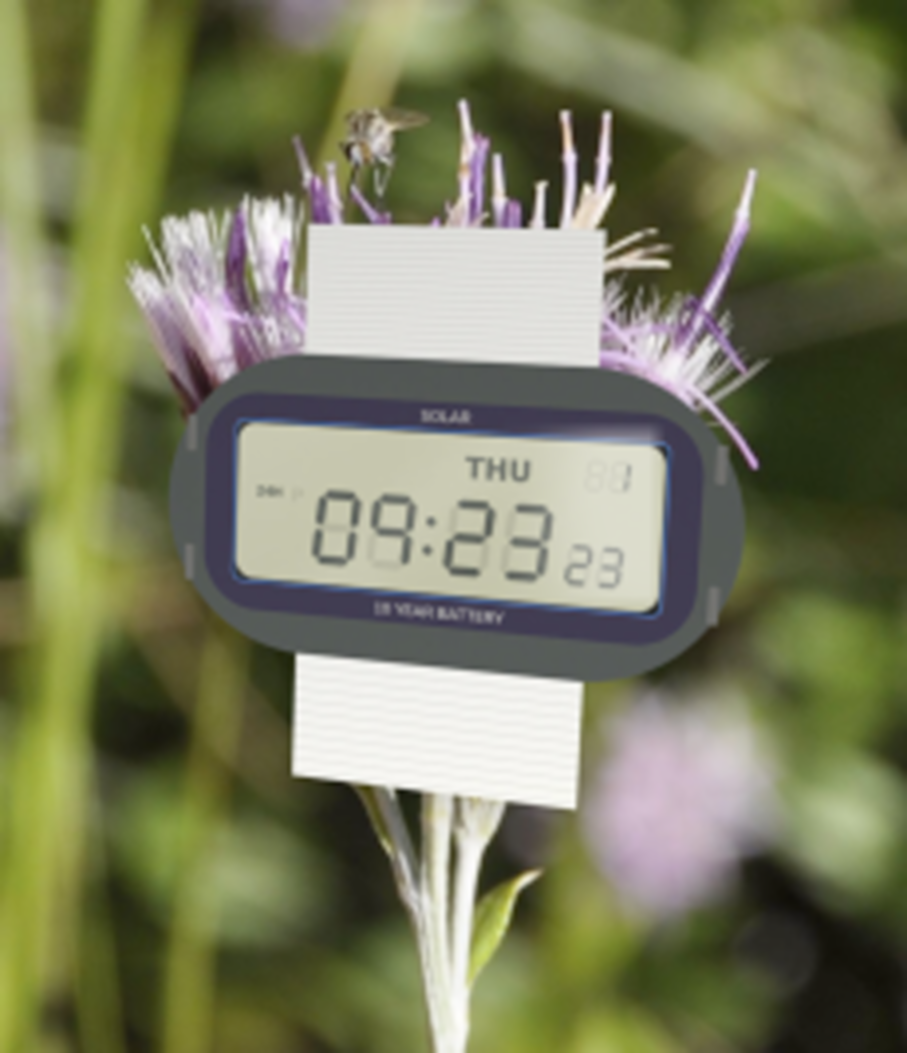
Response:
{"hour": 9, "minute": 23, "second": 23}
